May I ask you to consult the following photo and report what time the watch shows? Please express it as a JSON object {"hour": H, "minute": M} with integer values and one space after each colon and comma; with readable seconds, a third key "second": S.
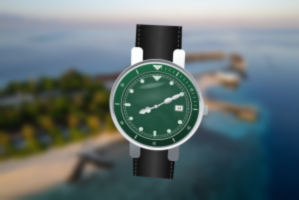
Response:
{"hour": 8, "minute": 10}
